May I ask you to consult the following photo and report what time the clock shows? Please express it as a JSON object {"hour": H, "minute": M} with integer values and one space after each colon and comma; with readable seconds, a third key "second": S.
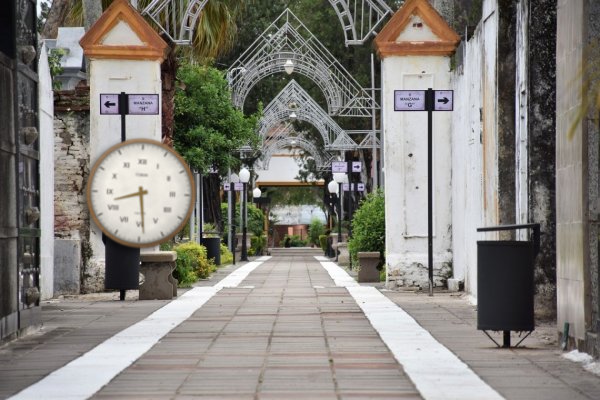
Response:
{"hour": 8, "minute": 29}
